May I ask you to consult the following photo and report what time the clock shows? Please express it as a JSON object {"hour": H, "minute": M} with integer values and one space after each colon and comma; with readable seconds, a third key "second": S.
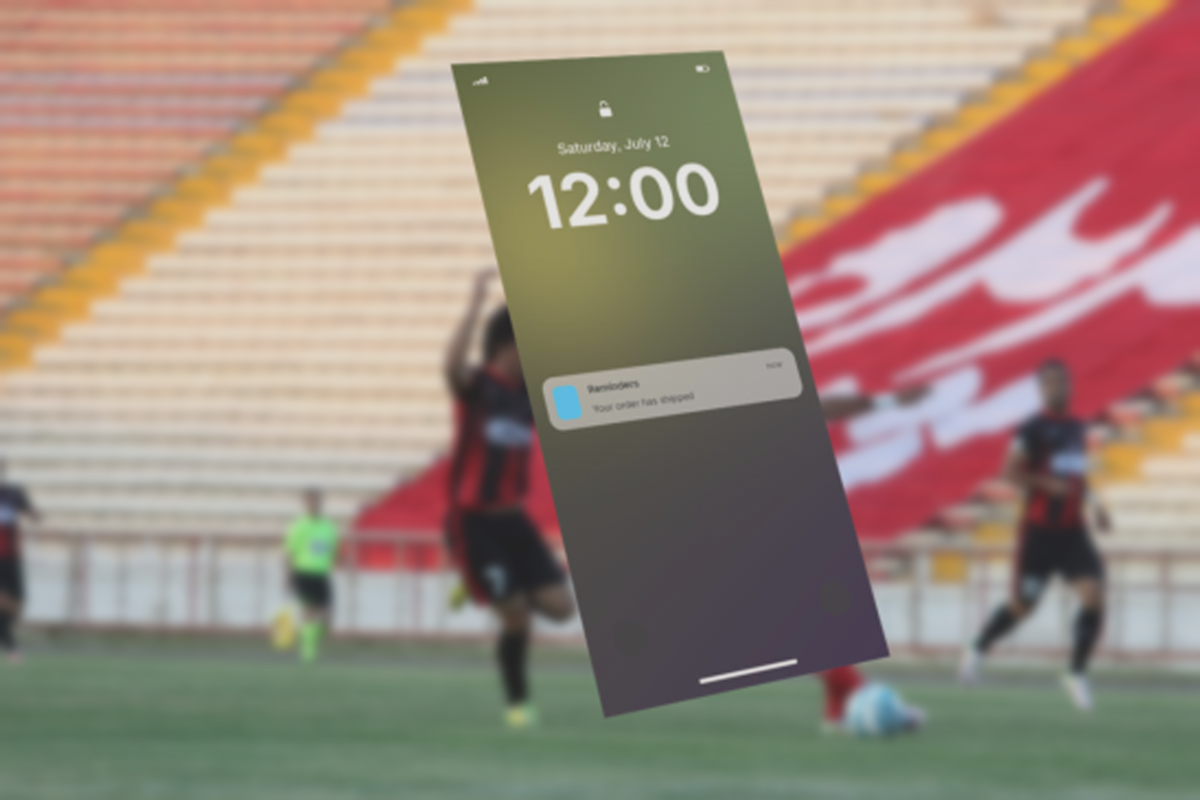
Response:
{"hour": 12, "minute": 0}
